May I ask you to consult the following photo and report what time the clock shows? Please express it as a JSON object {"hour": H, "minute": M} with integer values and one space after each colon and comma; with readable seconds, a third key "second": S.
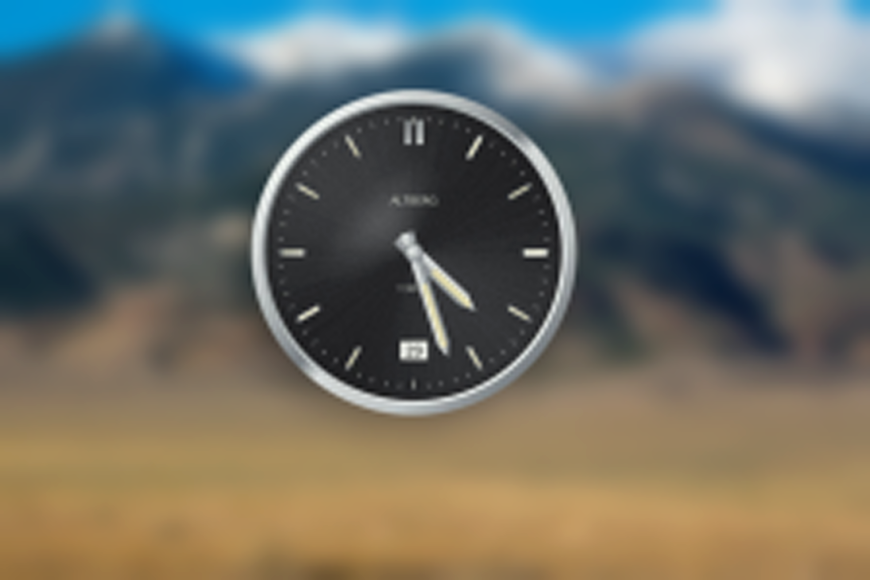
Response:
{"hour": 4, "minute": 27}
